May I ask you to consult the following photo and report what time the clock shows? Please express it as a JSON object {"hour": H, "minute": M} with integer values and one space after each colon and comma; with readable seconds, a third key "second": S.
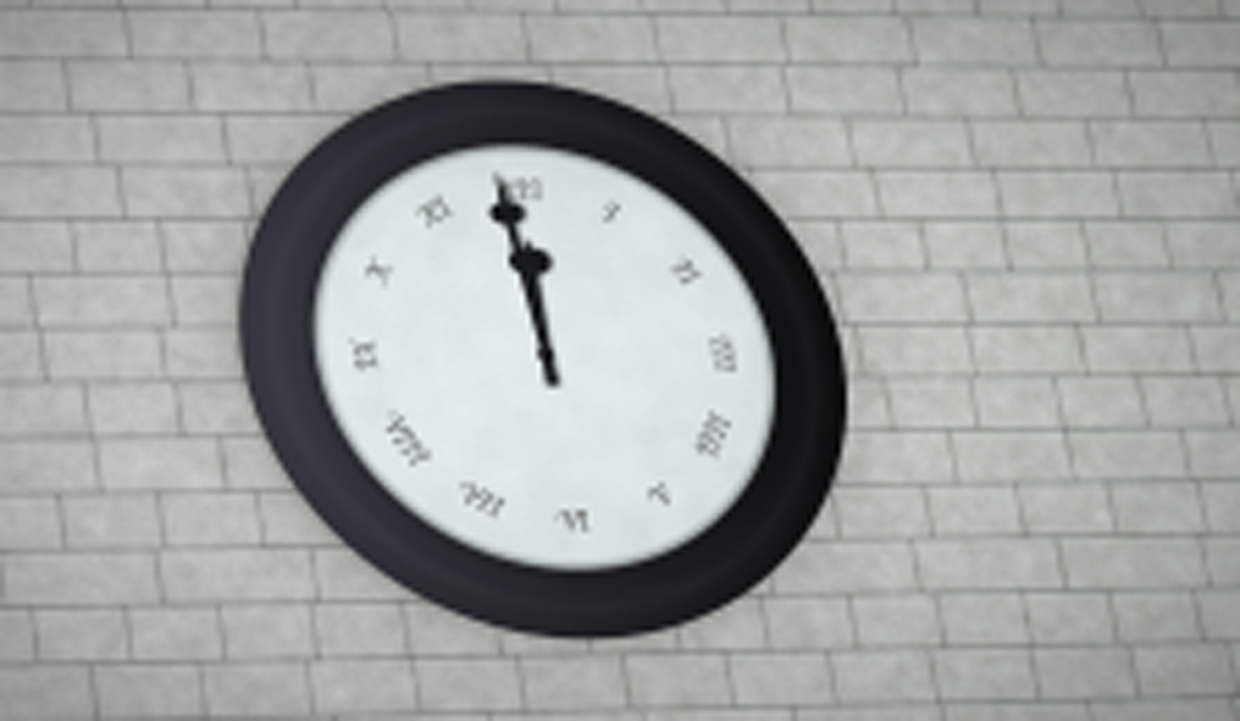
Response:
{"hour": 11, "minute": 59}
